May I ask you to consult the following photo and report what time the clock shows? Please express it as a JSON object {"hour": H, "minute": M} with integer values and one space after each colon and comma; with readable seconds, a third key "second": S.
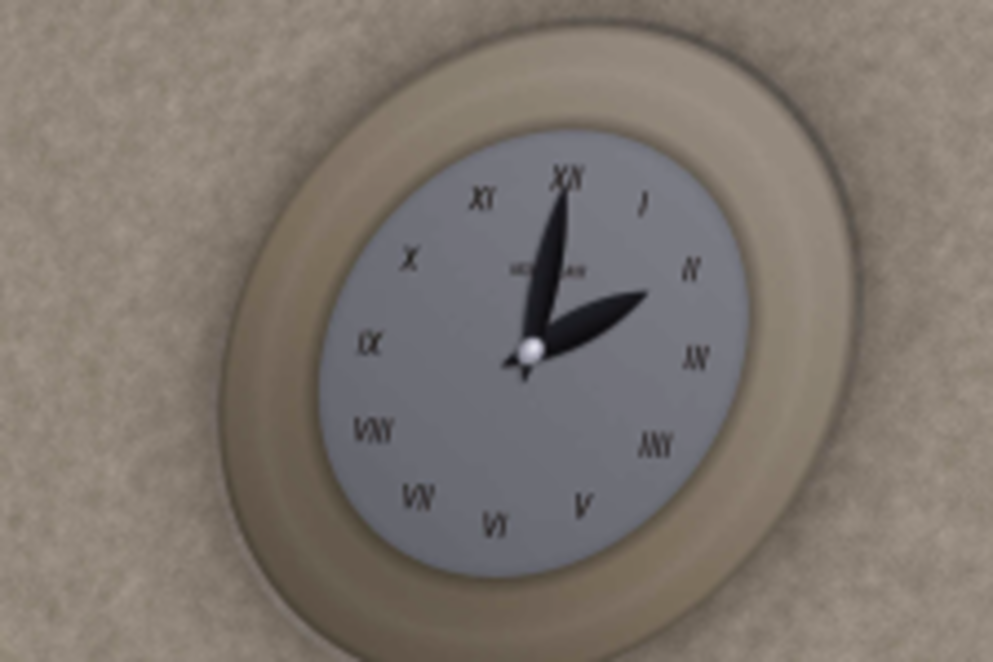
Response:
{"hour": 2, "minute": 0}
